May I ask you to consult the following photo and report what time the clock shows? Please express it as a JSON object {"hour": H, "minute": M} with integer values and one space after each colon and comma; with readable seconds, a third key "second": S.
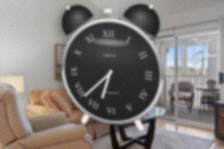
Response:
{"hour": 6, "minute": 38}
